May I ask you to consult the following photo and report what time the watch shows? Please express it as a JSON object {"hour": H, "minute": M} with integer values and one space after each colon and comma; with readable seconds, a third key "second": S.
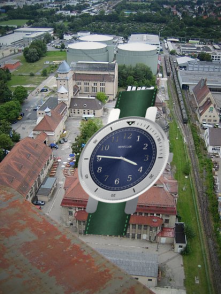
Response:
{"hour": 3, "minute": 46}
